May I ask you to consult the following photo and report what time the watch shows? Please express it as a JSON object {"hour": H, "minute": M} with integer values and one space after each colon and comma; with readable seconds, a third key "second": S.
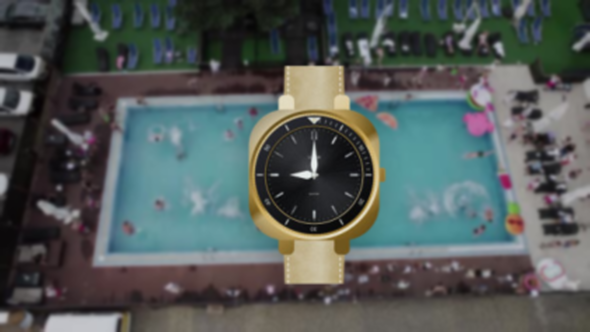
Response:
{"hour": 9, "minute": 0}
